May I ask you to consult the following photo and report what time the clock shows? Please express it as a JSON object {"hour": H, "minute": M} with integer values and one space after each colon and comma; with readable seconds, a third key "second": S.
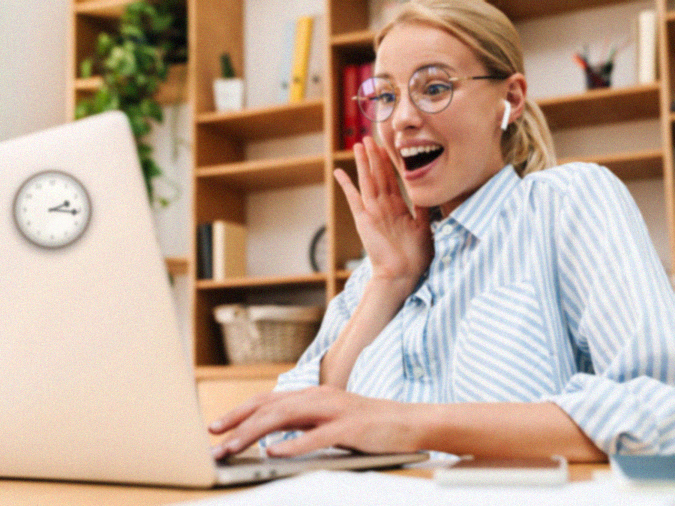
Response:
{"hour": 2, "minute": 16}
